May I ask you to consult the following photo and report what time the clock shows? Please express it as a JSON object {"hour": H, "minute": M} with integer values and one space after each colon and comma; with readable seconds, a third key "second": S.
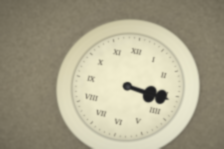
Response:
{"hour": 3, "minute": 16}
